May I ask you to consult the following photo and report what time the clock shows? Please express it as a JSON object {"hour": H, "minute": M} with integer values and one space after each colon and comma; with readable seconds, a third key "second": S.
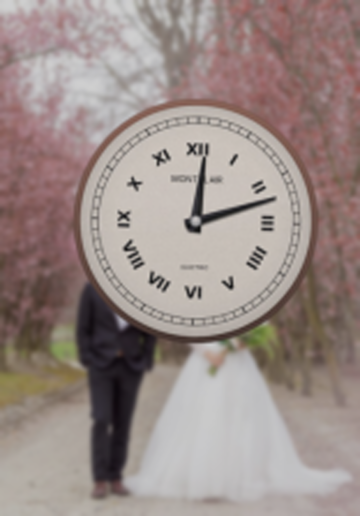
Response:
{"hour": 12, "minute": 12}
